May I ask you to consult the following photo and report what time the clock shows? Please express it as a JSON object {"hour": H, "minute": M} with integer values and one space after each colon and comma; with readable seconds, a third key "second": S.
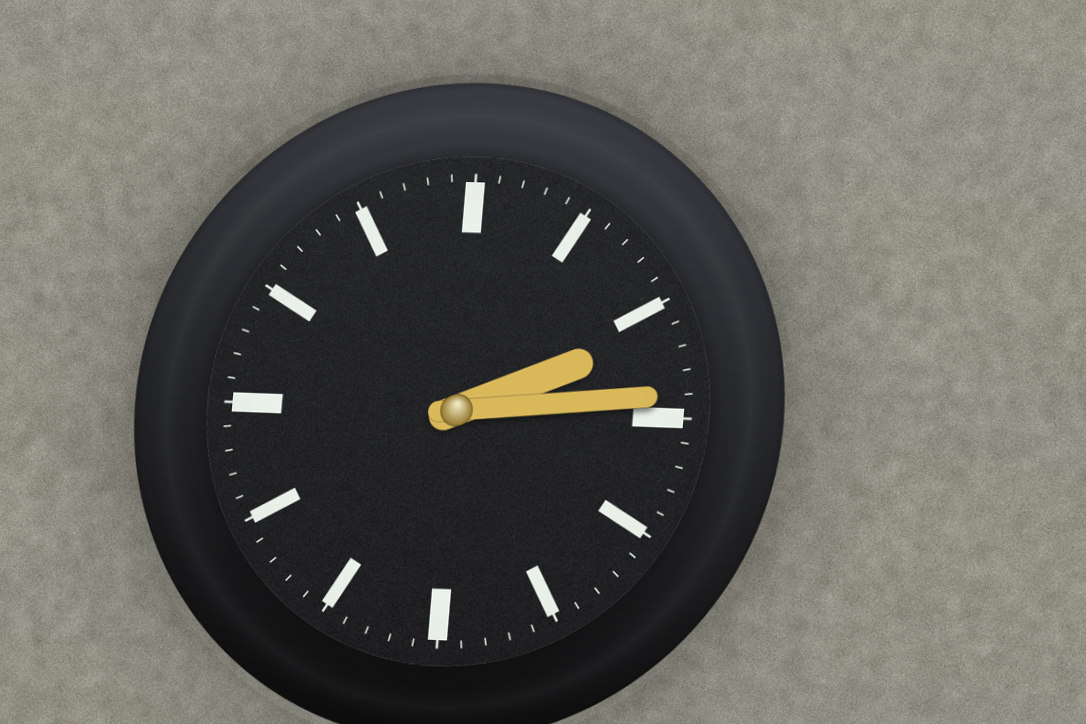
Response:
{"hour": 2, "minute": 14}
